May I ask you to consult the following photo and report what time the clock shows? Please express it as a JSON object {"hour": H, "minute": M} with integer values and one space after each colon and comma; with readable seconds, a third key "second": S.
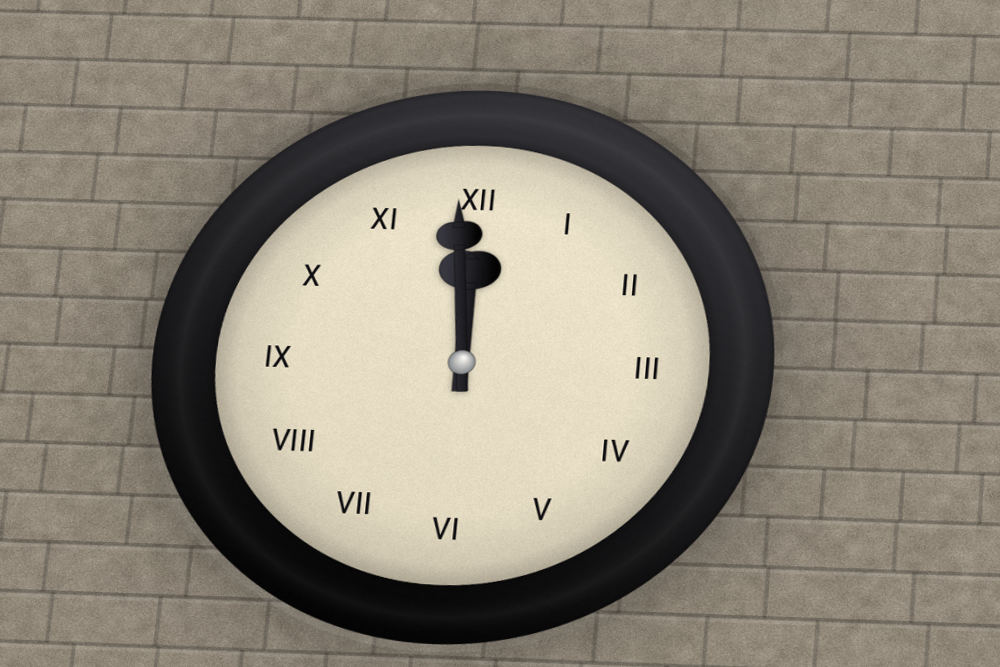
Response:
{"hour": 11, "minute": 59}
